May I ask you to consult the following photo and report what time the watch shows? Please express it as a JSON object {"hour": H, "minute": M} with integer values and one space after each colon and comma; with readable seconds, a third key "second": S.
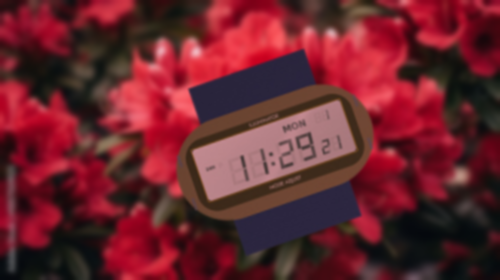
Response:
{"hour": 11, "minute": 29, "second": 21}
